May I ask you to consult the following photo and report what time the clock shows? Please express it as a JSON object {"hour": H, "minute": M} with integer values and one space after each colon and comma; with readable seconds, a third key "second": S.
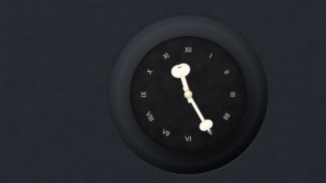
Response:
{"hour": 11, "minute": 25}
